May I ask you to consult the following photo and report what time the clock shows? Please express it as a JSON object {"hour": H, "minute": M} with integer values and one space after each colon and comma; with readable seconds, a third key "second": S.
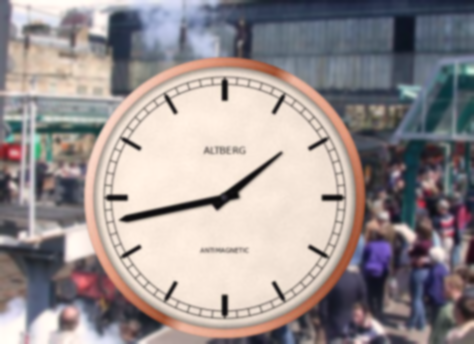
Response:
{"hour": 1, "minute": 43}
